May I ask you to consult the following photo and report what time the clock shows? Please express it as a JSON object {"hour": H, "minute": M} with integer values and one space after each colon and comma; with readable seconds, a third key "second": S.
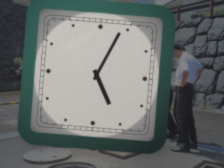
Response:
{"hour": 5, "minute": 4}
